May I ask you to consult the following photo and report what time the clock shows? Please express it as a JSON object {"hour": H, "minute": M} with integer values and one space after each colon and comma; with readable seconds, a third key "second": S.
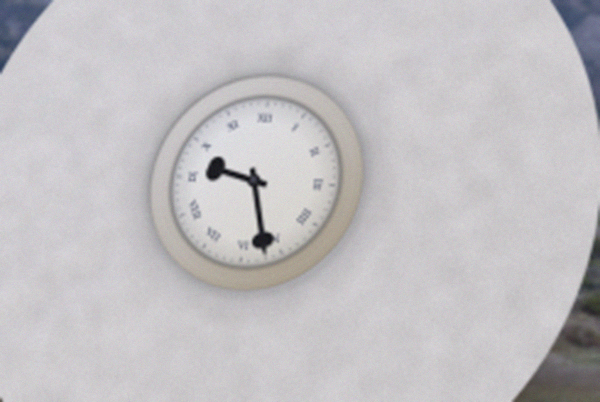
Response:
{"hour": 9, "minute": 27}
